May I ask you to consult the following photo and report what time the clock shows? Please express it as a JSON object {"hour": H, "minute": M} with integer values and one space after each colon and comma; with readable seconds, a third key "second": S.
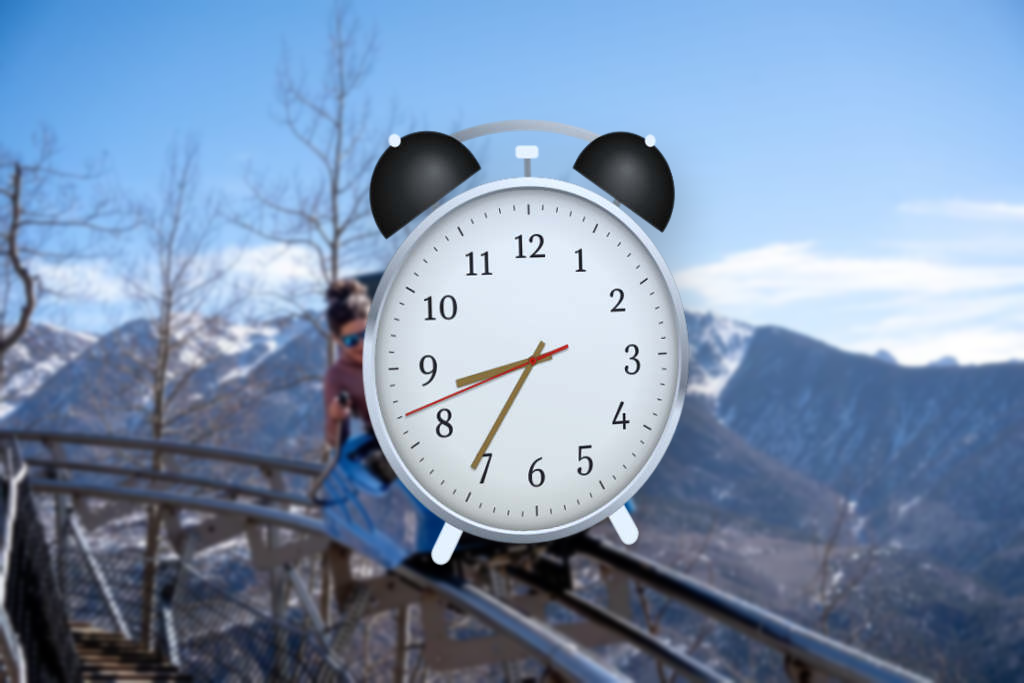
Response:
{"hour": 8, "minute": 35, "second": 42}
